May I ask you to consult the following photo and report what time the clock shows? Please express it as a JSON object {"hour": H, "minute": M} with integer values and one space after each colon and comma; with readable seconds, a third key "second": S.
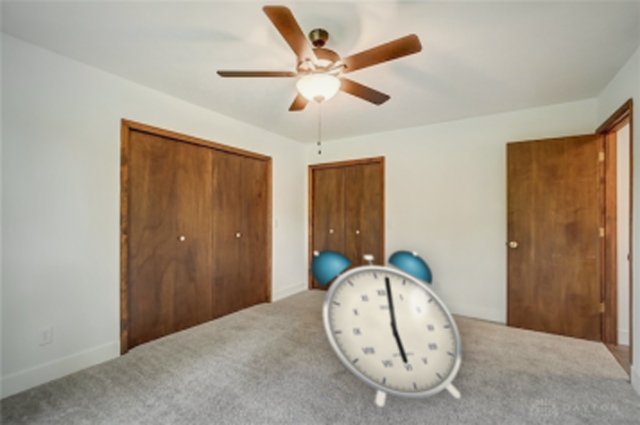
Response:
{"hour": 6, "minute": 2}
